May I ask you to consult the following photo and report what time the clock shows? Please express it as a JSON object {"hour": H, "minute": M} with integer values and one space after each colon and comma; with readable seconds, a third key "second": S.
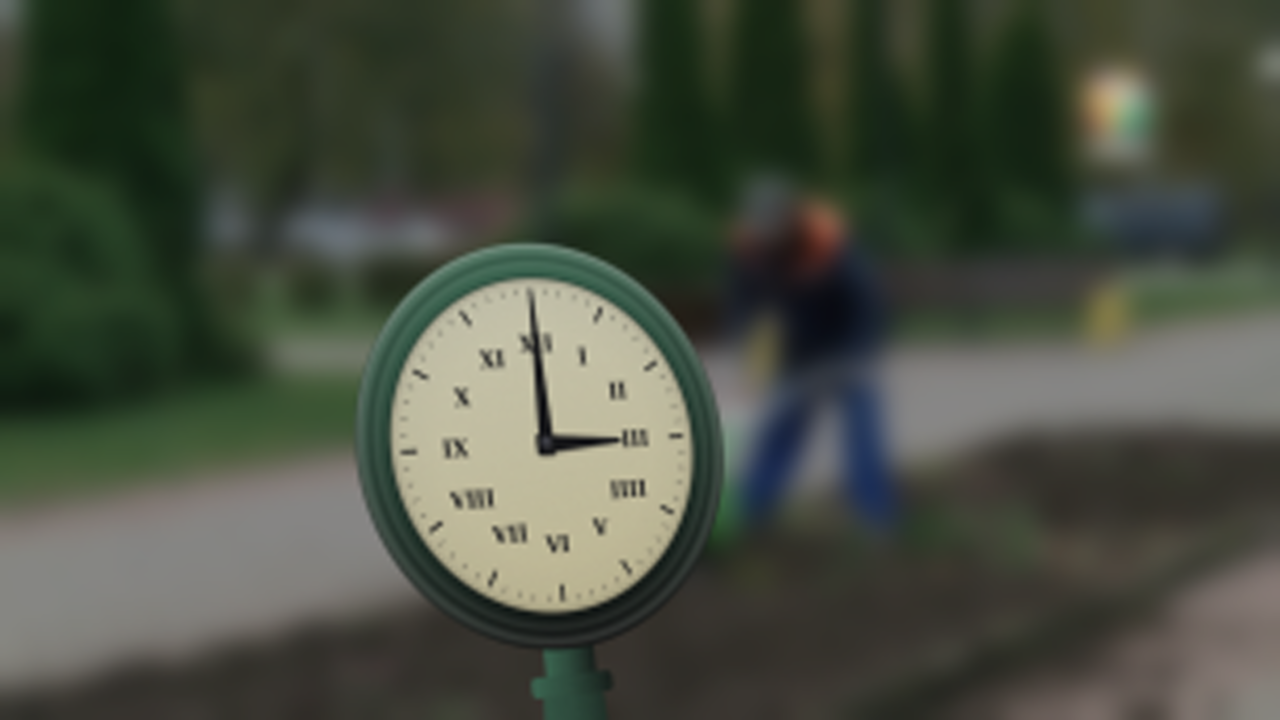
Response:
{"hour": 3, "minute": 0}
